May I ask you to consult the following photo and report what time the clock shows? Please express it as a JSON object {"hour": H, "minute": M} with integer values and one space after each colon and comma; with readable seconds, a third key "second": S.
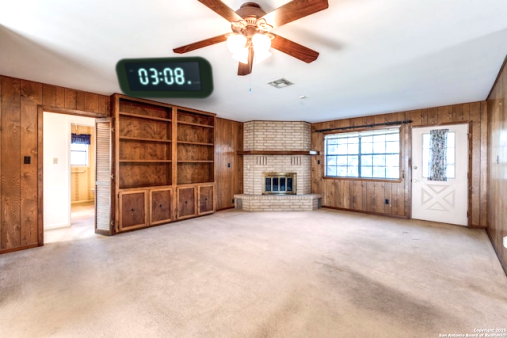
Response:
{"hour": 3, "minute": 8}
